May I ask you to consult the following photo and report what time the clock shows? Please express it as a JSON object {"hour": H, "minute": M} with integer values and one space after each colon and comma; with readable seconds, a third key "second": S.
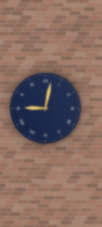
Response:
{"hour": 9, "minute": 2}
